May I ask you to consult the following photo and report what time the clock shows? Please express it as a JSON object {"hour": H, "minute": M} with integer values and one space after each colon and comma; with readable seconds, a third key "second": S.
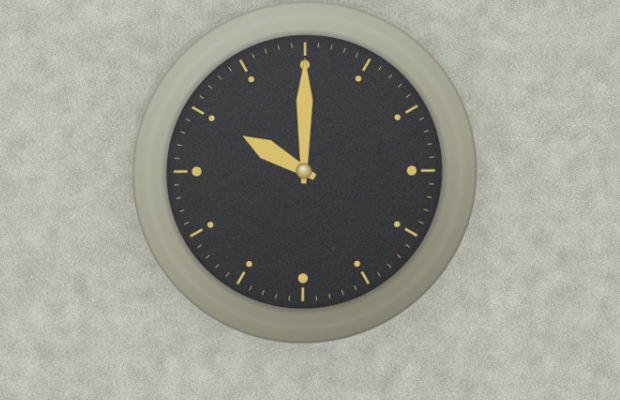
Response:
{"hour": 10, "minute": 0}
